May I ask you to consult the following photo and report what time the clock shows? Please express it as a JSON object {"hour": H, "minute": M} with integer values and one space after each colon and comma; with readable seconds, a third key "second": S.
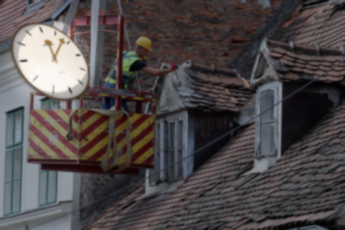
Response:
{"hour": 12, "minute": 8}
